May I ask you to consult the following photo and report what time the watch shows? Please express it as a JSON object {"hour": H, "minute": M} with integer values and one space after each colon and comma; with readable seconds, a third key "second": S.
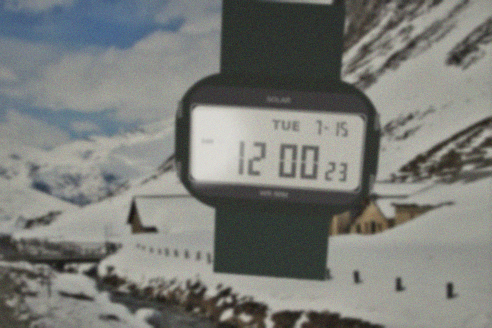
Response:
{"hour": 12, "minute": 0, "second": 23}
